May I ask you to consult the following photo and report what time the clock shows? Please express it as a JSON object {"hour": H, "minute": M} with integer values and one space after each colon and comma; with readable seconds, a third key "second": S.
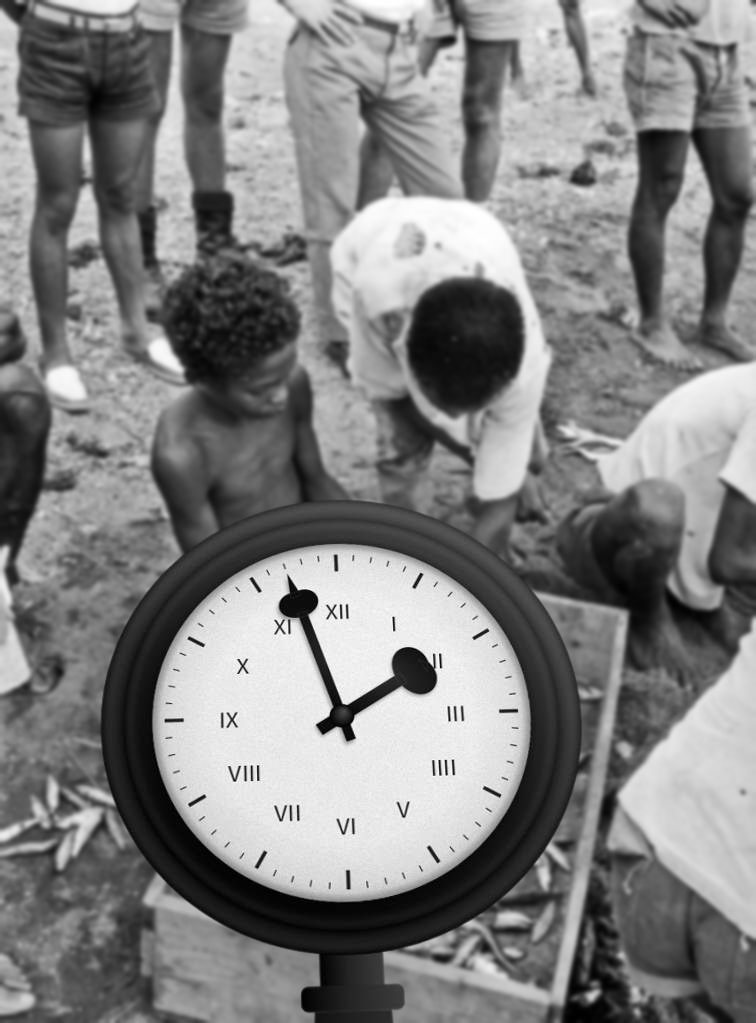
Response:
{"hour": 1, "minute": 57}
